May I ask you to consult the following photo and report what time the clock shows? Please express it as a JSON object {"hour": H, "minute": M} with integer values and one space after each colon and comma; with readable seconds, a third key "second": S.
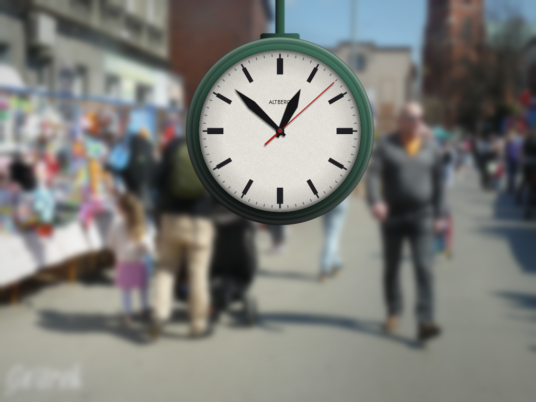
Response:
{"hour": 12, "minute": 52, "second": 8}
